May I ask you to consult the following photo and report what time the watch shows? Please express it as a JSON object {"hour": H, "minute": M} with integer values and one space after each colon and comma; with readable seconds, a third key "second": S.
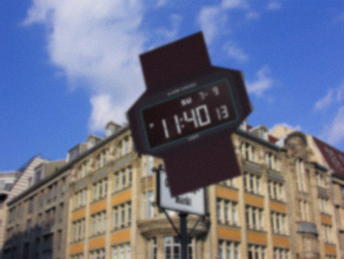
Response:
{"hour": 11, "minute": 40}
